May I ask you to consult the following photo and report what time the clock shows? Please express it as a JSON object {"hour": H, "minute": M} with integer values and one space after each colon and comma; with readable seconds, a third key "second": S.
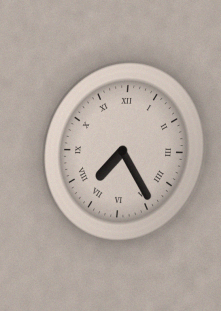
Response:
{"hour": 7, "minute": 24}
